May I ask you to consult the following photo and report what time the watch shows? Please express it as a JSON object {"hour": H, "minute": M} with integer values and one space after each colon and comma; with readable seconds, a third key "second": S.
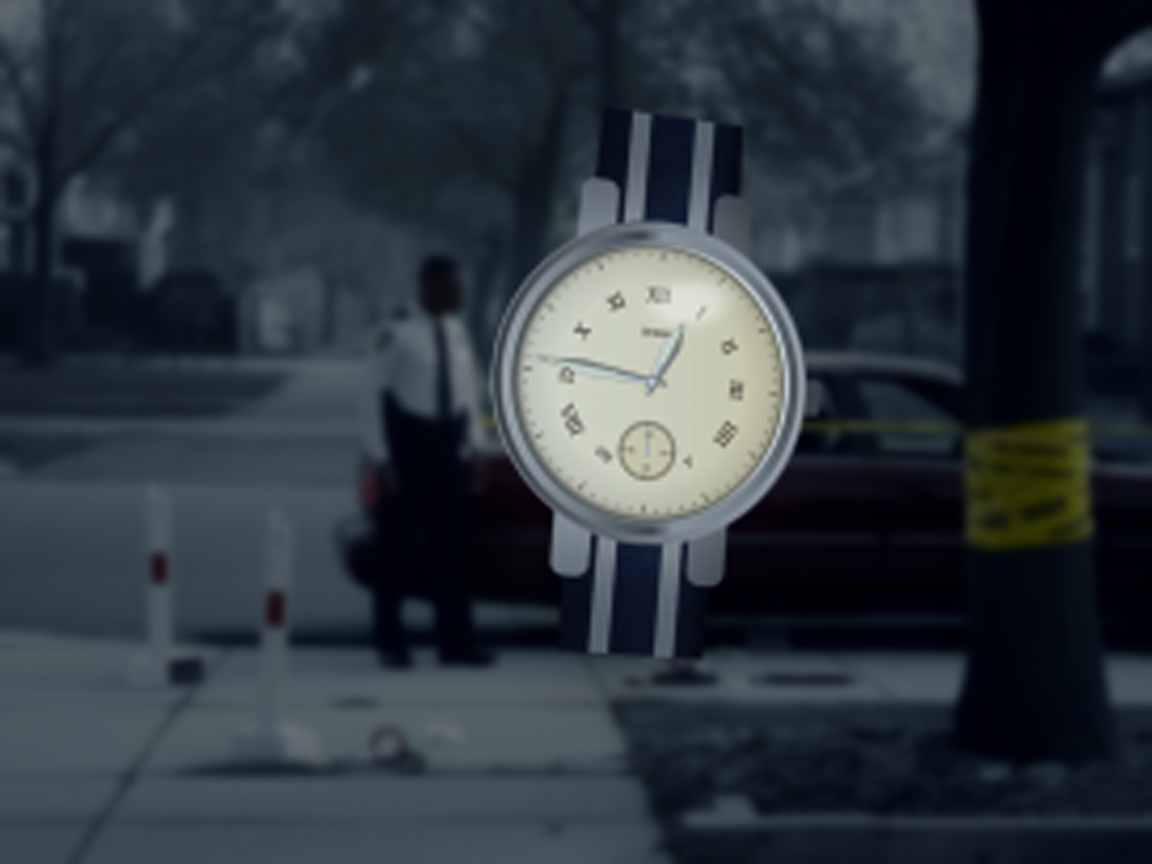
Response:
{"hour": 12, "minute": 46}
